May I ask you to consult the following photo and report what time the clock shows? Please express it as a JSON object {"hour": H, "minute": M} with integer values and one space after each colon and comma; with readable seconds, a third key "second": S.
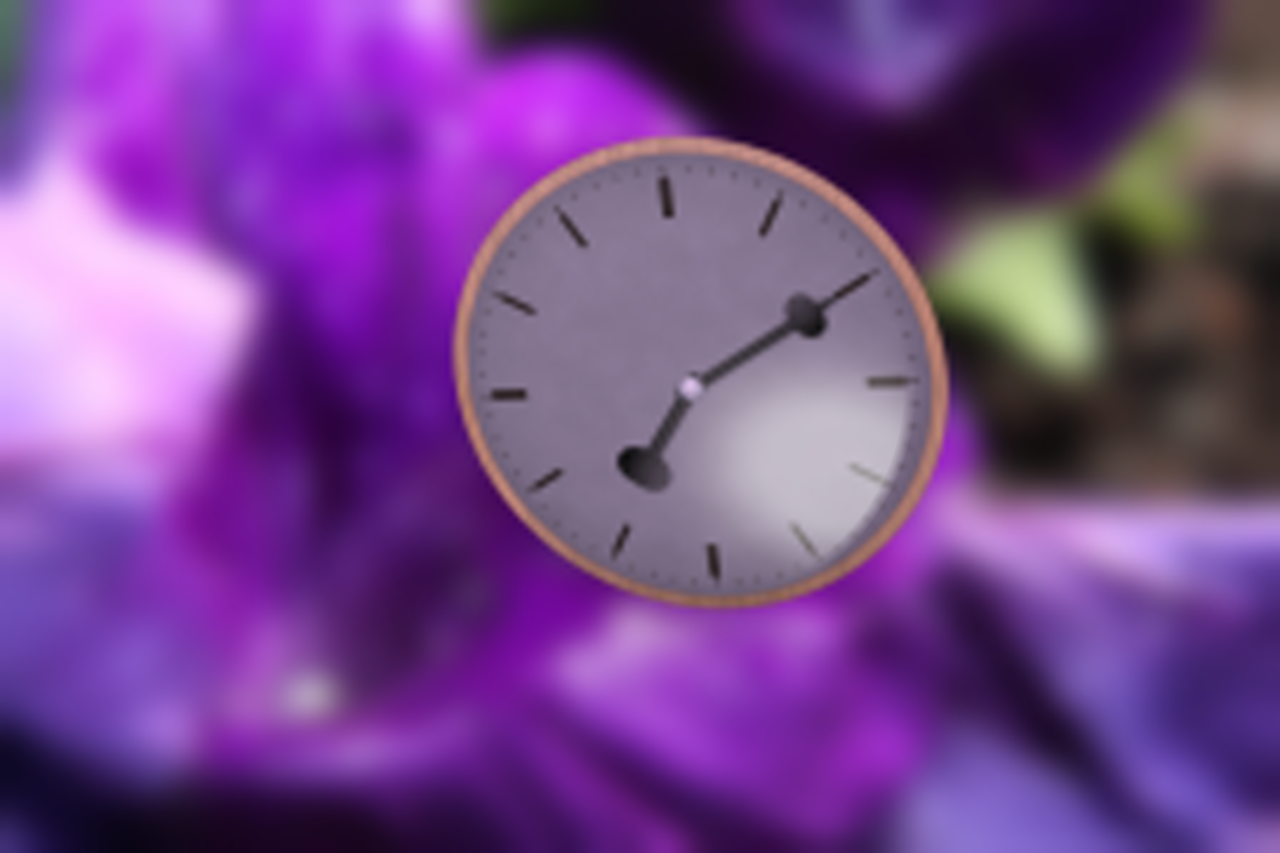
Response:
{"hour": 7, "minute": 10}
